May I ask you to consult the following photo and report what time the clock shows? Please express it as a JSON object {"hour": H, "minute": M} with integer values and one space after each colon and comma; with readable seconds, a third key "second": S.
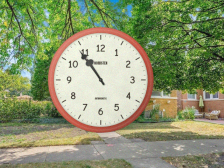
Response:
{"hour": 10, "minute": 54}
